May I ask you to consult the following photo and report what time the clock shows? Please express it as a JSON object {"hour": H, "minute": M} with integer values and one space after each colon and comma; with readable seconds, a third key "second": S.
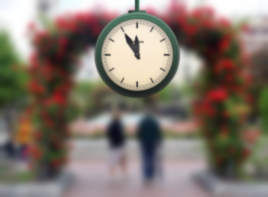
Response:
{"hour": 11, "minute": 55}
